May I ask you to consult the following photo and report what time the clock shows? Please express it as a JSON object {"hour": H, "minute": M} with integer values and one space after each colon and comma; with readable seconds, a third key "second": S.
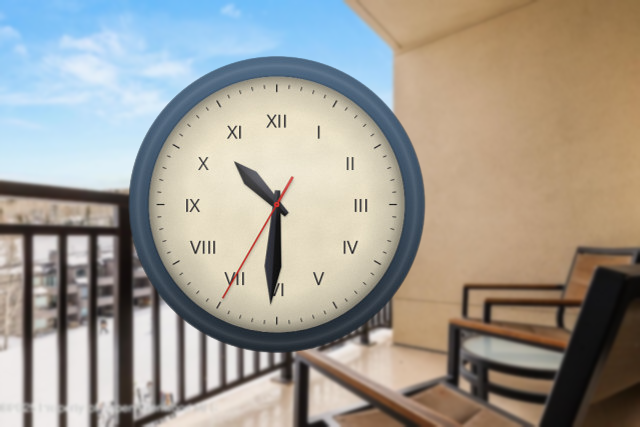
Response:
{"hour": 10, "minute": 30, "second": 35}
